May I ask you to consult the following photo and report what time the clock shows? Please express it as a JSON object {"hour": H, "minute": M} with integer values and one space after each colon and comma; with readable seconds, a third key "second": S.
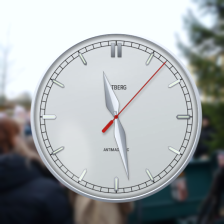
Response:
{"hour": 11, "minute": 28, "second": 7}
